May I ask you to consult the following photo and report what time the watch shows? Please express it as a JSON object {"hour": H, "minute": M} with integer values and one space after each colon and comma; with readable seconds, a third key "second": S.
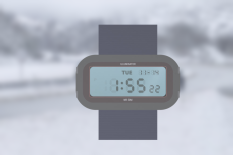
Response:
{"hour": 1, "minute": 55, "second": 22}
